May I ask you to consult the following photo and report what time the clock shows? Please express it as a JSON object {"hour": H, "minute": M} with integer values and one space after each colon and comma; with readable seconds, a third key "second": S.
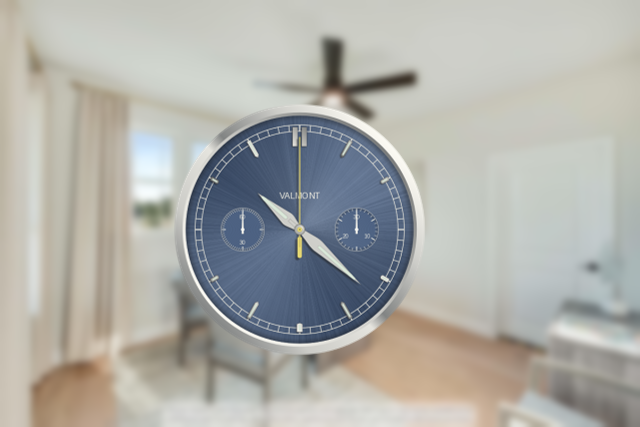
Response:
{"hour": 10, "minute": 22}
